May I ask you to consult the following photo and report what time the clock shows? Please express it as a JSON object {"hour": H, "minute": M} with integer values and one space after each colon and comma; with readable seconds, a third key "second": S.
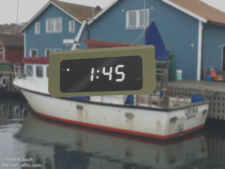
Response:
{"hour": 1, "minute": 45}
